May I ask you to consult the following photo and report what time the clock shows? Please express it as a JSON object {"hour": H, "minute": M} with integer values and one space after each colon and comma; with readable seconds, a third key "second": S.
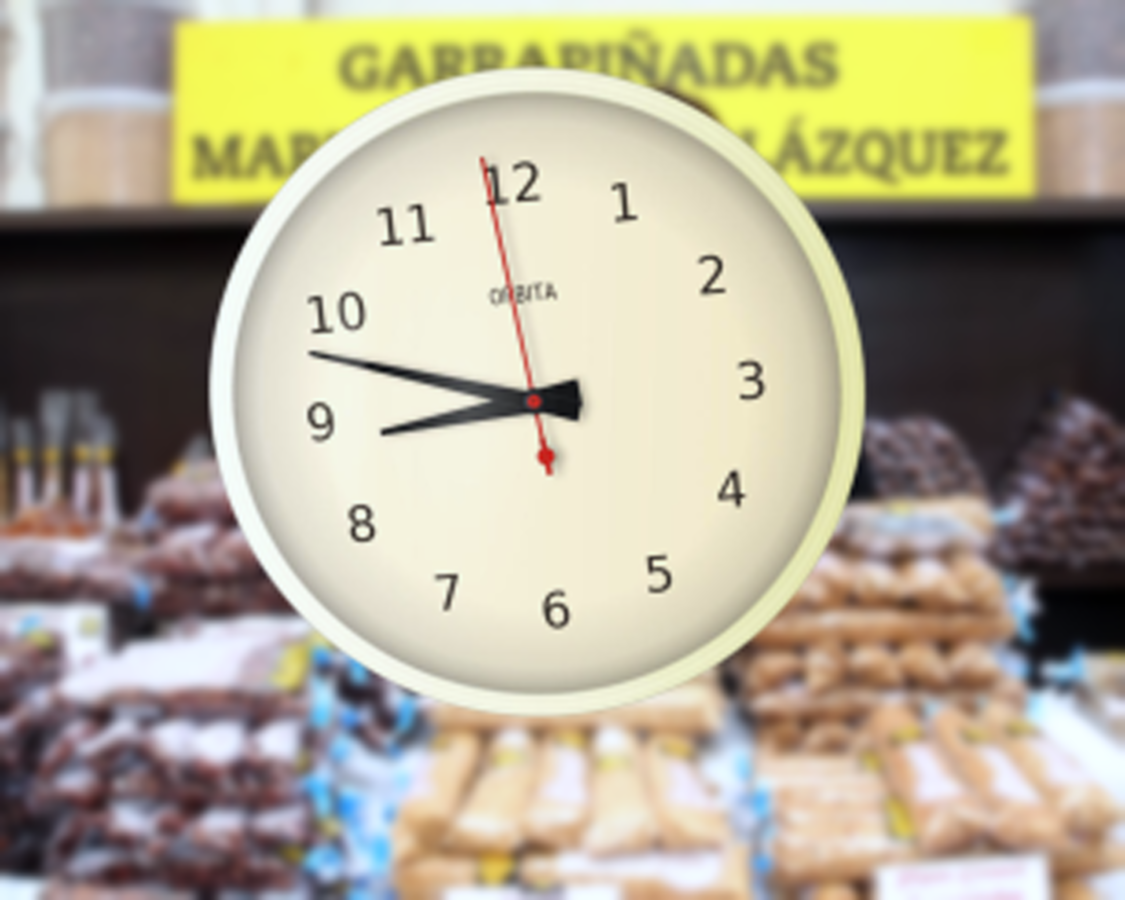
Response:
{"hour": 8, "minute": 47, "second": 59}
